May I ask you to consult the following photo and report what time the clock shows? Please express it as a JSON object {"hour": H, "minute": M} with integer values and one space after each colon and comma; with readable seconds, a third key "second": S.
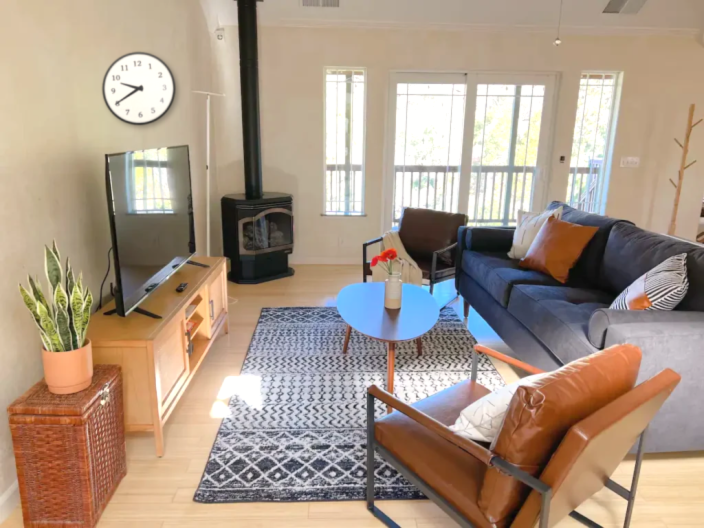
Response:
{"hour": 9, "minute": 40}
